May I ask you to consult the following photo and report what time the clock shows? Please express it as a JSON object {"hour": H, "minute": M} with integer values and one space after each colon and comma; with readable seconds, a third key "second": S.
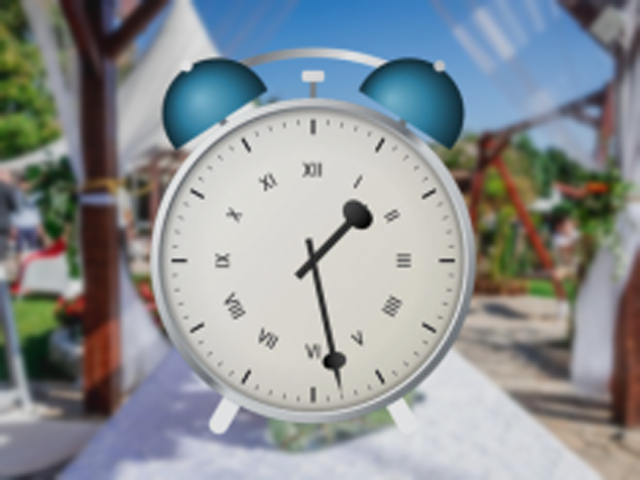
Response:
{"hour": 1, "minute": 28}
